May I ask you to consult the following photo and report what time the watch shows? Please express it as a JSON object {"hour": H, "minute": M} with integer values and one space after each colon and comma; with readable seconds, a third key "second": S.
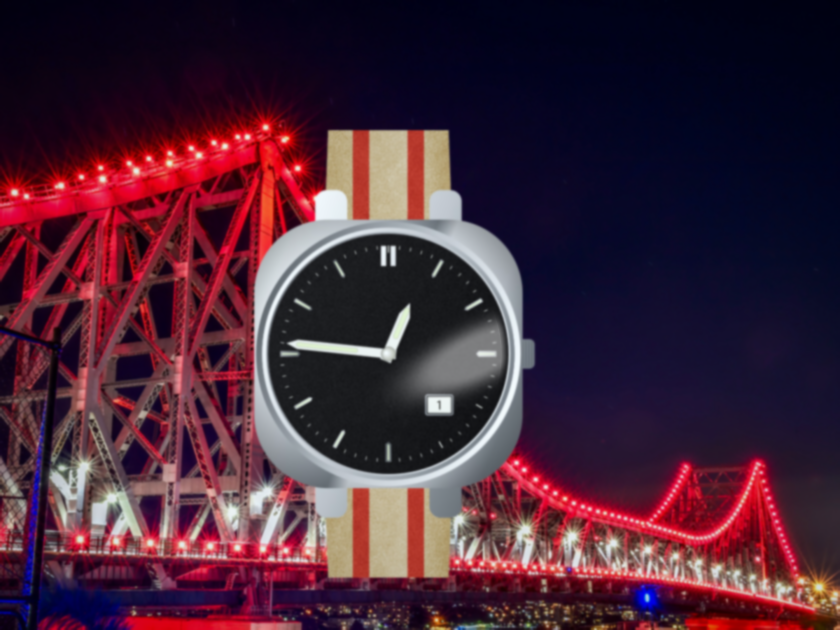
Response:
{"hour": 12, "minute": 46}
